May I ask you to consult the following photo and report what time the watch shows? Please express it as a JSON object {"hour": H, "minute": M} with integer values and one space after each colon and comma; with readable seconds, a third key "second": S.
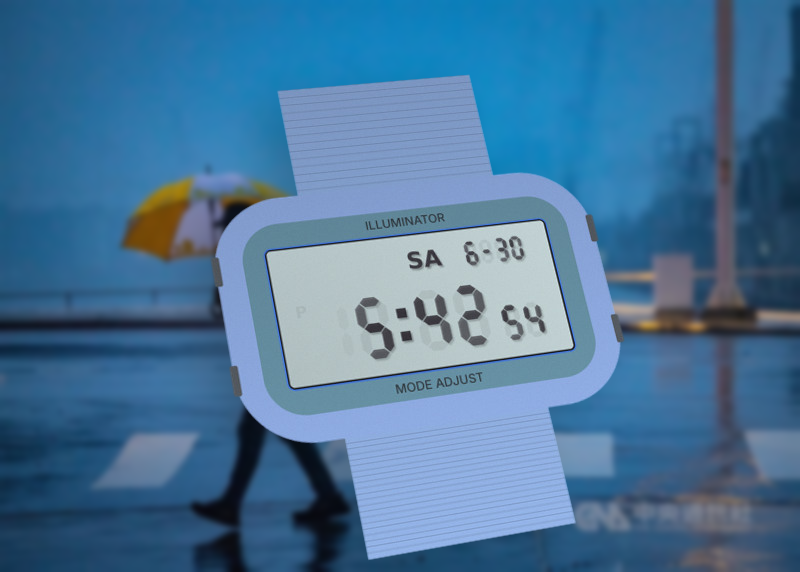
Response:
{"hour": 5, "minute": 42, "second": 54}
